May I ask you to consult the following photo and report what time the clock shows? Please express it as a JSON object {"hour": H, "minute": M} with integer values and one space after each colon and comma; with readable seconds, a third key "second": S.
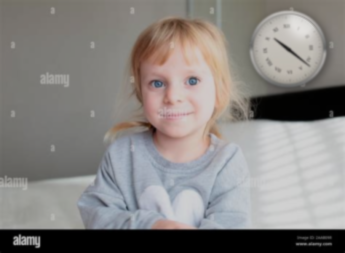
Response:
{"hour": 10, "minute": 22}
